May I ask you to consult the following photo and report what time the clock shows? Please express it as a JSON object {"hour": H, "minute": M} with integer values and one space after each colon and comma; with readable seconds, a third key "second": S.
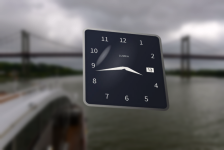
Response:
{"hour": 3, "minute": 43}
